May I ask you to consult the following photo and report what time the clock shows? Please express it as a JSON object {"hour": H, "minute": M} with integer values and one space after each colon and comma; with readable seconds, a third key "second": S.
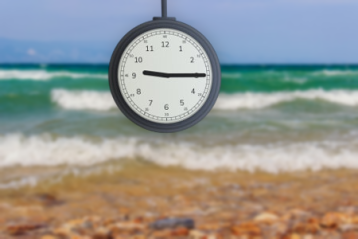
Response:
{"hour": 9, "minute": 15}
